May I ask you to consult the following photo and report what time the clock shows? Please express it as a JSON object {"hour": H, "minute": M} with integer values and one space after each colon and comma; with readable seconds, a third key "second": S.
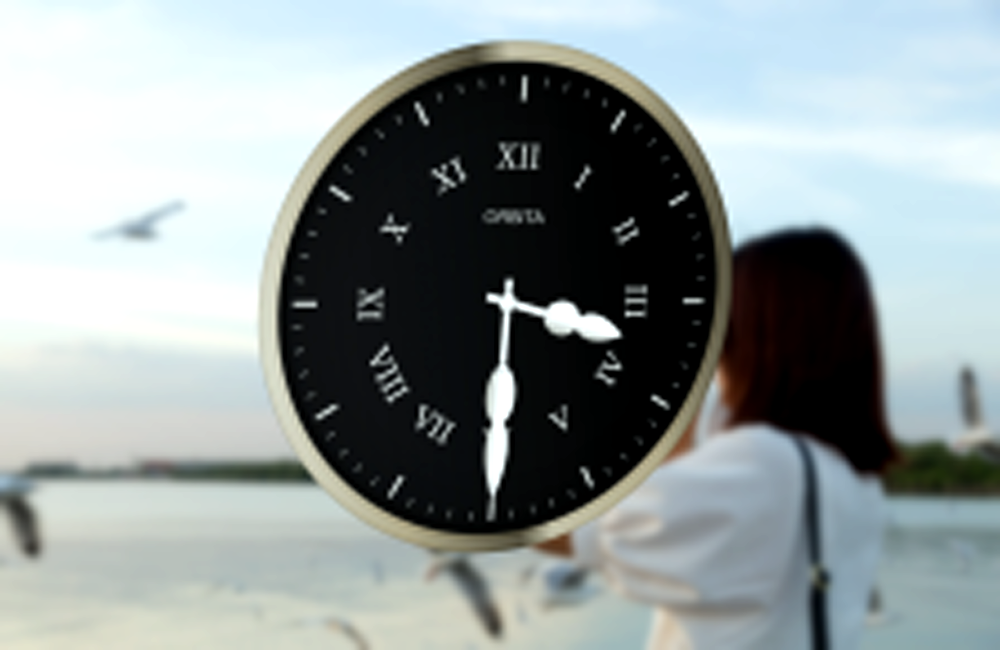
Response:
{"hour": 3, "minute": 30}
